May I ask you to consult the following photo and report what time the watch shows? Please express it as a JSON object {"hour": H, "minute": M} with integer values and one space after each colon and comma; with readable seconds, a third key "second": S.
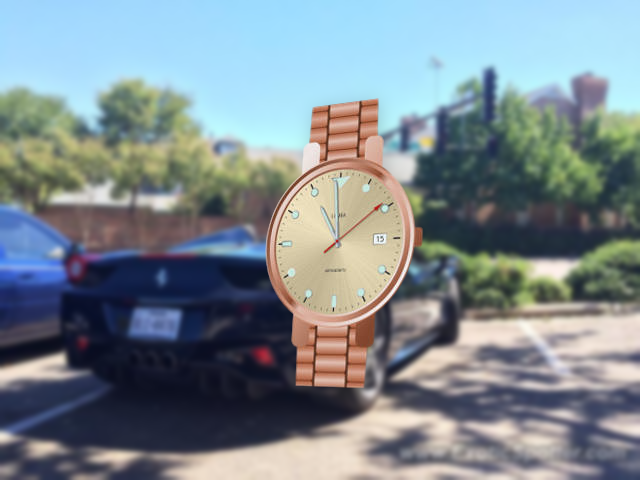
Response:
{"hour": 10, "minute": 59, "second": 9}
